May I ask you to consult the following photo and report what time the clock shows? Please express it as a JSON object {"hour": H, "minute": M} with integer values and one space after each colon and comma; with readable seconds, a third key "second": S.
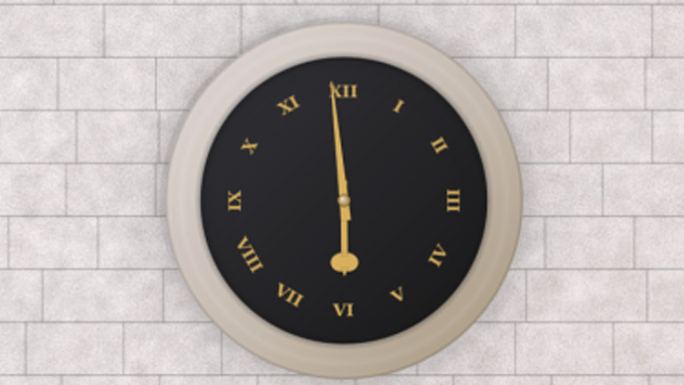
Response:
{"hour": 5, "minute": 59}
